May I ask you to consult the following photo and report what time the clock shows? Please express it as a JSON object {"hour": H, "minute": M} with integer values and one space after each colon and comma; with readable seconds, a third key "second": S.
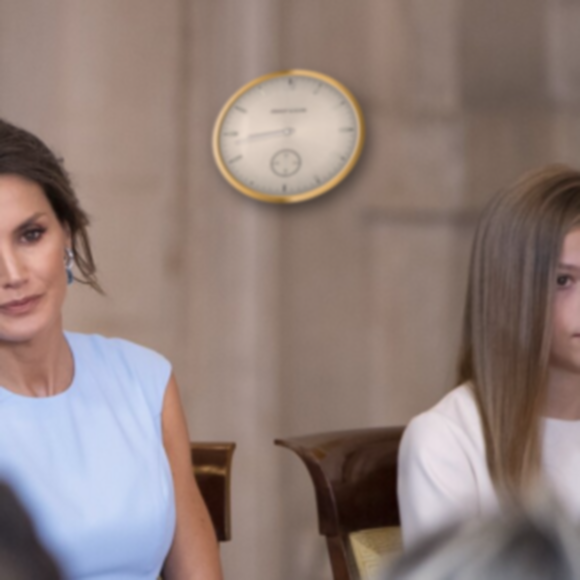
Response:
{"hour": 8, "minute": 43}
